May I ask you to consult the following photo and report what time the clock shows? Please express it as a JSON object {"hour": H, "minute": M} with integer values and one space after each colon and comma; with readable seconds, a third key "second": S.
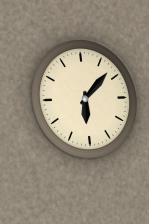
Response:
{"hour": 6, "minute": 8}
